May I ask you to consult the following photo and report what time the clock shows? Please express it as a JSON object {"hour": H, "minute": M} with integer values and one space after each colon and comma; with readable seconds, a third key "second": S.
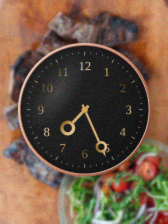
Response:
{"hour": 7, "minute": 26}
